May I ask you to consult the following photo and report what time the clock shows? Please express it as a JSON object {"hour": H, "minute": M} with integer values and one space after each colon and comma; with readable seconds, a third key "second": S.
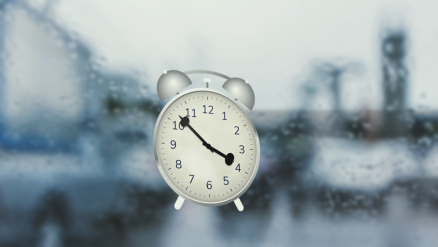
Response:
{"hour": 3, "minute": 52}
